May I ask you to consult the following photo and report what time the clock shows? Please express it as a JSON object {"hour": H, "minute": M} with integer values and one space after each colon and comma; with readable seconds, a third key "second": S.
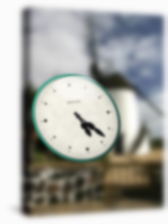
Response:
{"hour": 5, "minute": 23}
